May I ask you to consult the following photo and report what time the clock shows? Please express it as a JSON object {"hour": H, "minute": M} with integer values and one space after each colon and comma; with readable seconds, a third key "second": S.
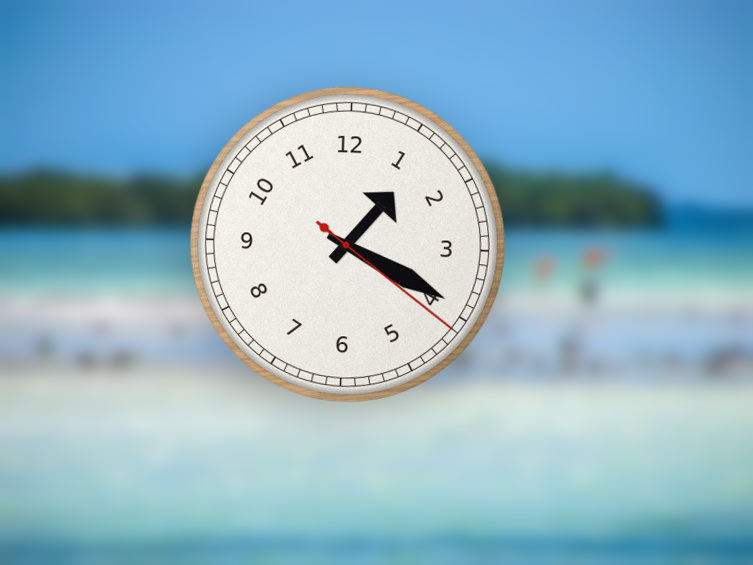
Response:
{"hour": 1, "minute": 19, "second": 21}
